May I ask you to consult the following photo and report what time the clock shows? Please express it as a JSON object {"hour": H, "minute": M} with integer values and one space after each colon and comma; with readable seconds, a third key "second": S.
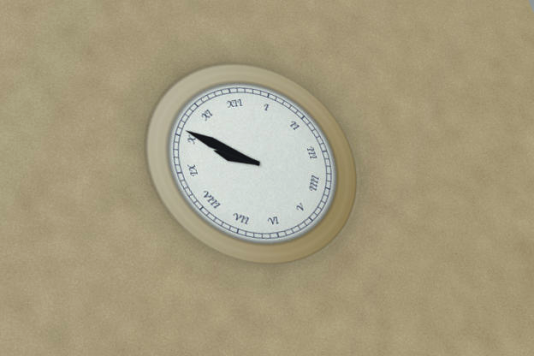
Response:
{"hour": 9, "minute": 51}
